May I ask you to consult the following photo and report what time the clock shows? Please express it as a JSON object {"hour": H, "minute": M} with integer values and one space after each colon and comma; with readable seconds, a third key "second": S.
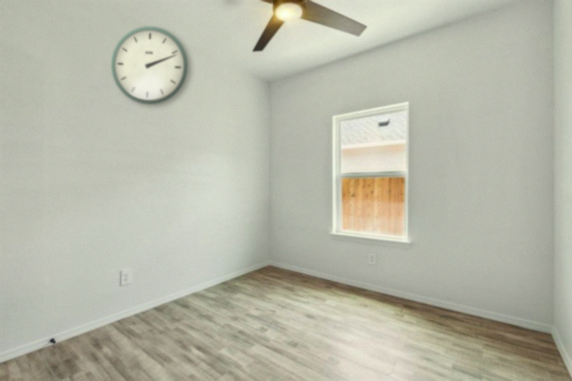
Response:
{"hour": 2, "minute": 11}
